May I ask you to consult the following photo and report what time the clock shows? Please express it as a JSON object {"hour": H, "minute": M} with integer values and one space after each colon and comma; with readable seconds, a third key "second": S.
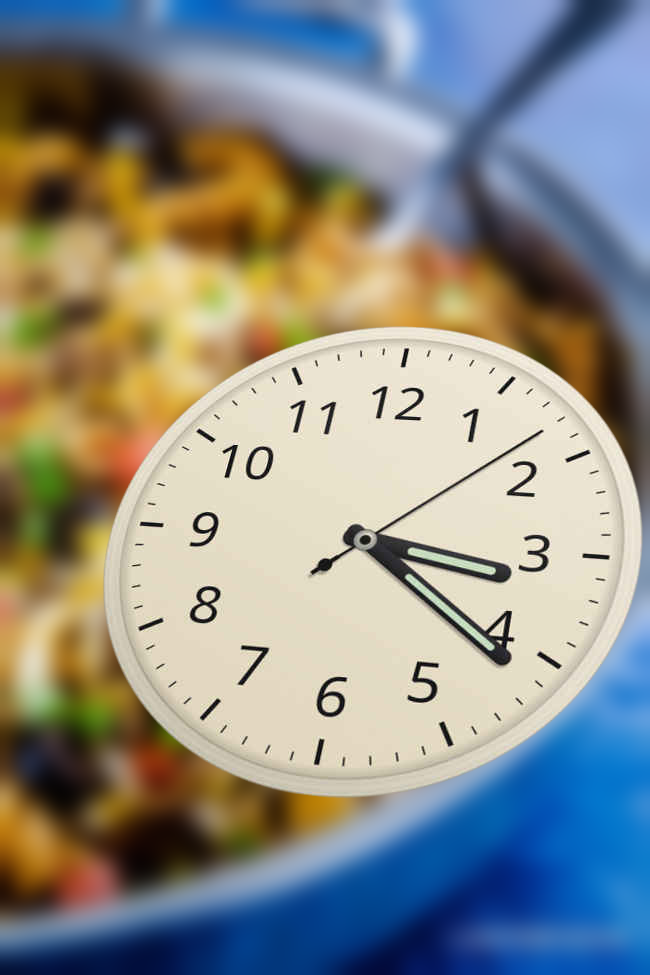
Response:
{"hour": 3, "minute": 21, "second": 8}
